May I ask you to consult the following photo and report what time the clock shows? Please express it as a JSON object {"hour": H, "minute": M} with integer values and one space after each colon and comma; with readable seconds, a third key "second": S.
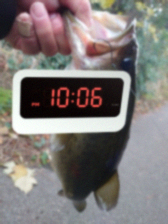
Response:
{"hour": 10, "minute": 6}
